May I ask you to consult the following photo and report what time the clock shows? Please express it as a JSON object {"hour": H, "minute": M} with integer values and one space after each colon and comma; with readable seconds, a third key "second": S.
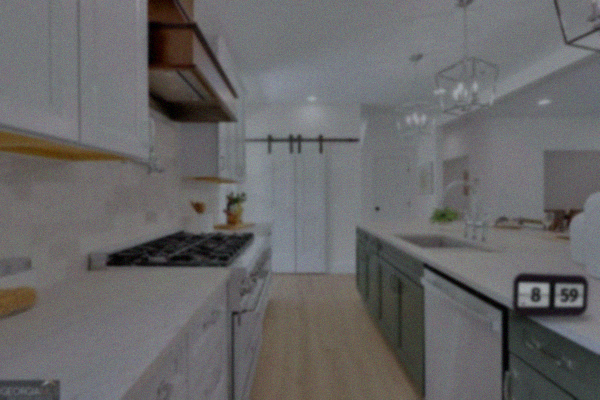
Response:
{"hour": 8, "minute": 59}
